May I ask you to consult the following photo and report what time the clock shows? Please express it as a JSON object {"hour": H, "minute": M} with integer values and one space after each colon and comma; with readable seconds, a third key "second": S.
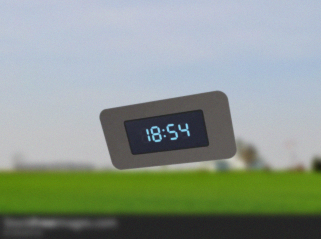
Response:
{"hour": 18, "minute": 54}
